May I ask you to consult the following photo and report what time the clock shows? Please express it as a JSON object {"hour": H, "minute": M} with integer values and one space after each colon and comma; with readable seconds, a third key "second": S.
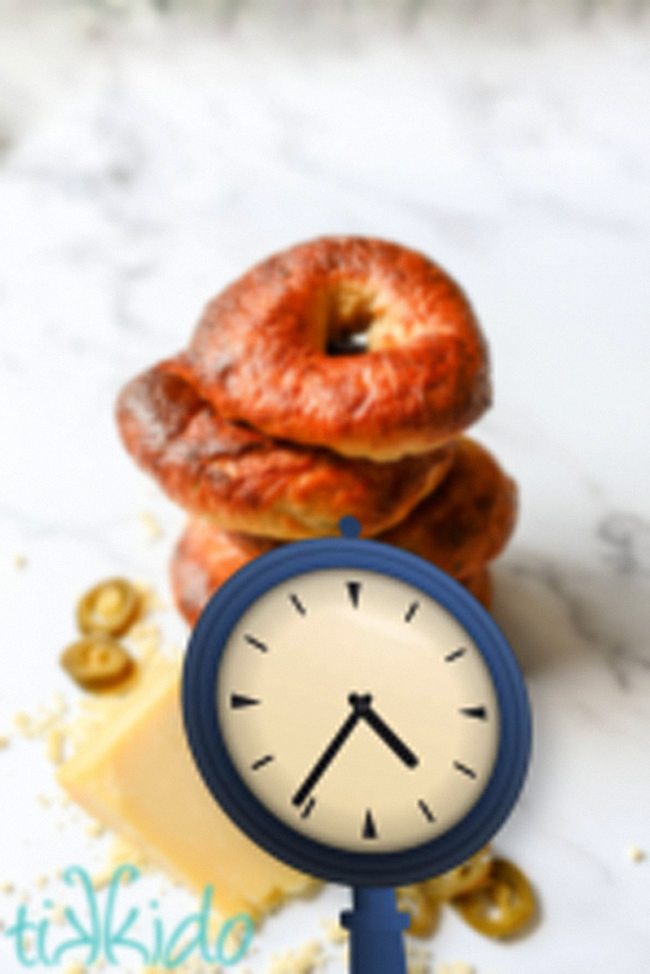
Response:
{"hour": 4, "minute": 36}
